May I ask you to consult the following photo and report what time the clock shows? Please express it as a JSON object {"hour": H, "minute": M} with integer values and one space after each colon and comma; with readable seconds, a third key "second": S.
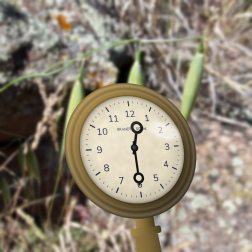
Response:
{"hour": 12, "minute": 30}
